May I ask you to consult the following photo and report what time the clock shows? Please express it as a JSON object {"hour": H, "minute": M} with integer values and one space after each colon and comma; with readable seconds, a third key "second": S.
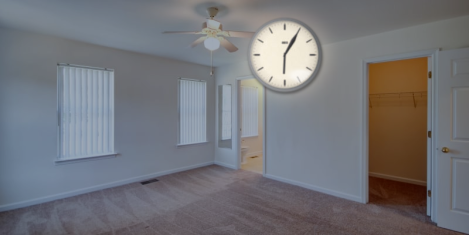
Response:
{"hour": 6, "minute": 5}
